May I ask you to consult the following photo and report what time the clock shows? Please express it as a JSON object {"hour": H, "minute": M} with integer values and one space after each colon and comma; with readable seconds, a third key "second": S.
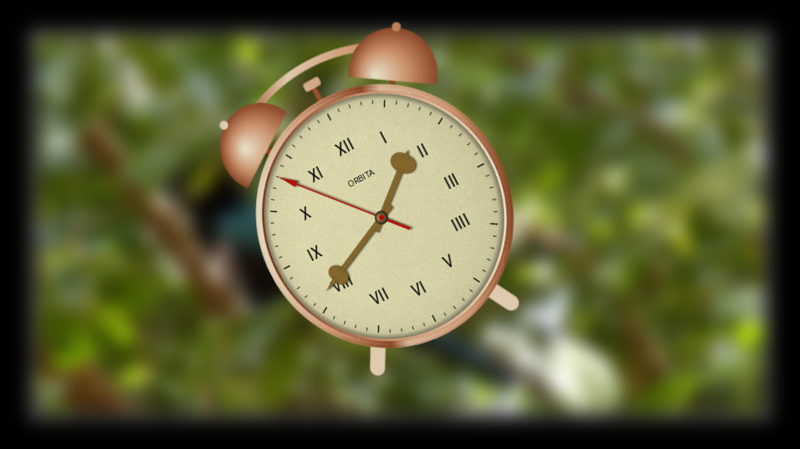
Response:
{"hour": 1, "minute": 40, "second": 53}
